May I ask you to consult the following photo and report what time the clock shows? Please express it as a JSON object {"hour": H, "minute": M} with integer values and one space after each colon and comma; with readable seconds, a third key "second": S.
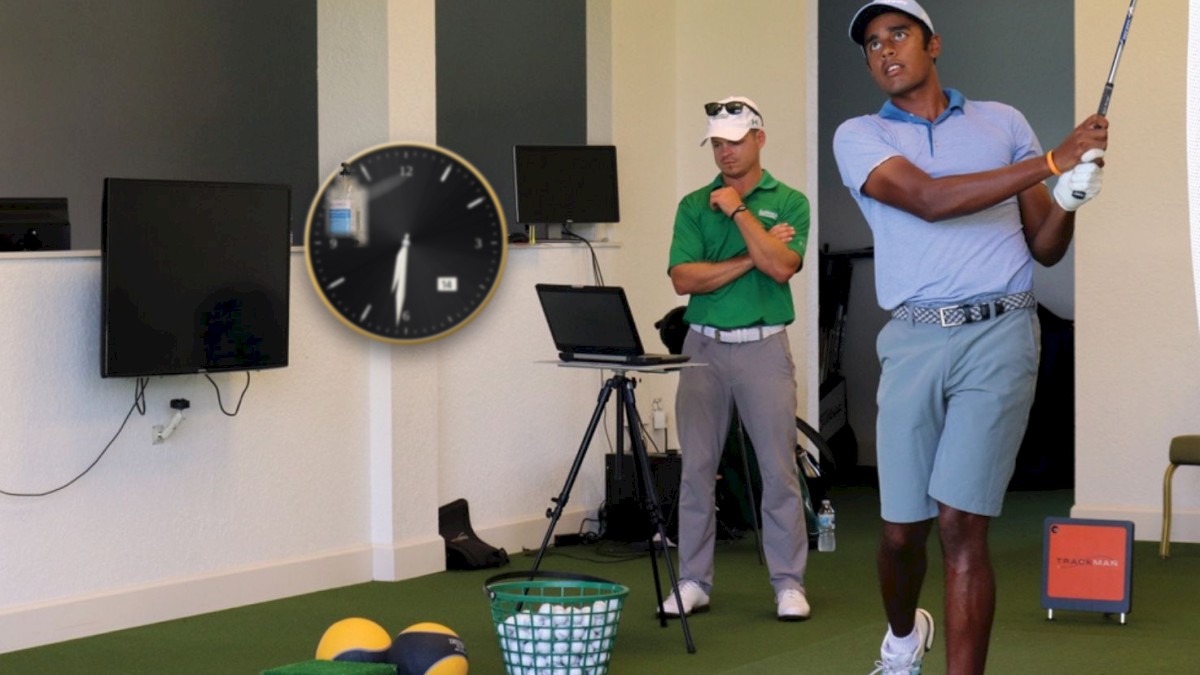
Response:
{"hour": 6, "minute": 31}
